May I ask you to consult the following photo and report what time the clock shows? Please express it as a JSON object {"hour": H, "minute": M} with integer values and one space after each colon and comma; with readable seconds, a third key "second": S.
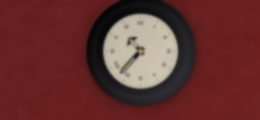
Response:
{"hour": 10, "minute": 37}
